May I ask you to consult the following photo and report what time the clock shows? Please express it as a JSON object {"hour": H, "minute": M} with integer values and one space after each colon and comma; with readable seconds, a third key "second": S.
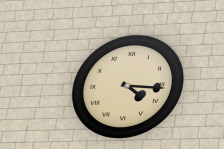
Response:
{"hour": 4, "minute": 16}
